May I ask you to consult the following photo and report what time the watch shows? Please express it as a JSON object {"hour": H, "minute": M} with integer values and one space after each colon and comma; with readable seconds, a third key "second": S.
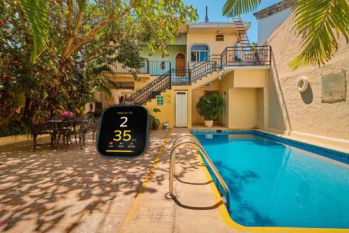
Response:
{"hour": 2, "minute": 35}
